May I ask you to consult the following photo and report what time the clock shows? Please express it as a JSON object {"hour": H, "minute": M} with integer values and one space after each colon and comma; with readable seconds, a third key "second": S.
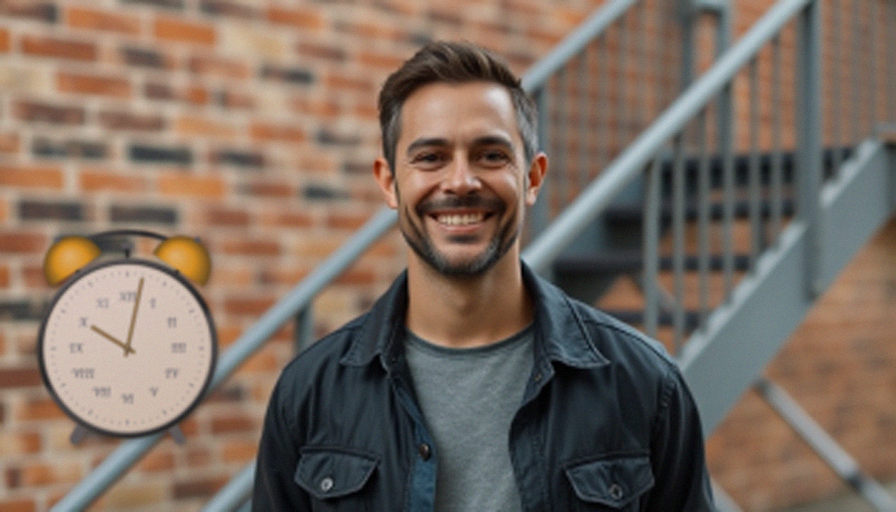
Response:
{"hour": 10, "minute": 2}
